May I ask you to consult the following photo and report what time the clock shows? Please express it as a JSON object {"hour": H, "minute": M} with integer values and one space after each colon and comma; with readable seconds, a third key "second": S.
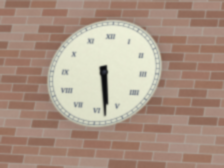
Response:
{"hour": 5, "minute": 28}
